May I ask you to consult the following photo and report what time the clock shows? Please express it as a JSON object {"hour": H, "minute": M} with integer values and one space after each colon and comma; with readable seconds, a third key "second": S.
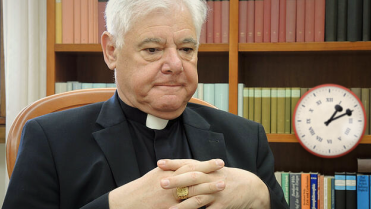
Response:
{"hour": 1, "minute": 11}
